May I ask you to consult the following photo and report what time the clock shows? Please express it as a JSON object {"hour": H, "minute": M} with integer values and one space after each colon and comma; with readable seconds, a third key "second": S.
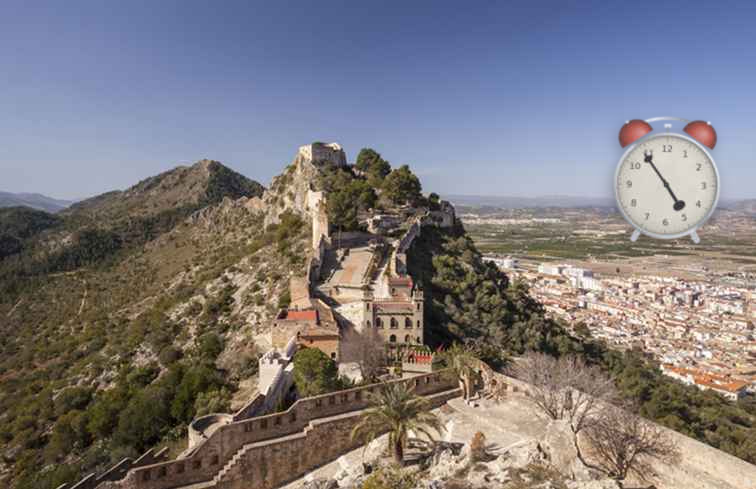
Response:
{"hour": 4, "minute": 54}
